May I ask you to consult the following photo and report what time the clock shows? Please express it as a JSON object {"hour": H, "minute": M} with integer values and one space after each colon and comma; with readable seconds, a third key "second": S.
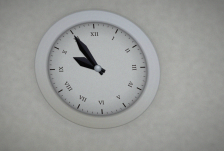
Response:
{"hour": 9, "minute": 55}
